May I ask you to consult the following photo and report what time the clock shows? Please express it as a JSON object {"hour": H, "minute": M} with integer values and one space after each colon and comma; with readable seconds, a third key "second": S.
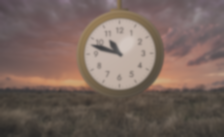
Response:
{"hour": 10, "minute": 48}
